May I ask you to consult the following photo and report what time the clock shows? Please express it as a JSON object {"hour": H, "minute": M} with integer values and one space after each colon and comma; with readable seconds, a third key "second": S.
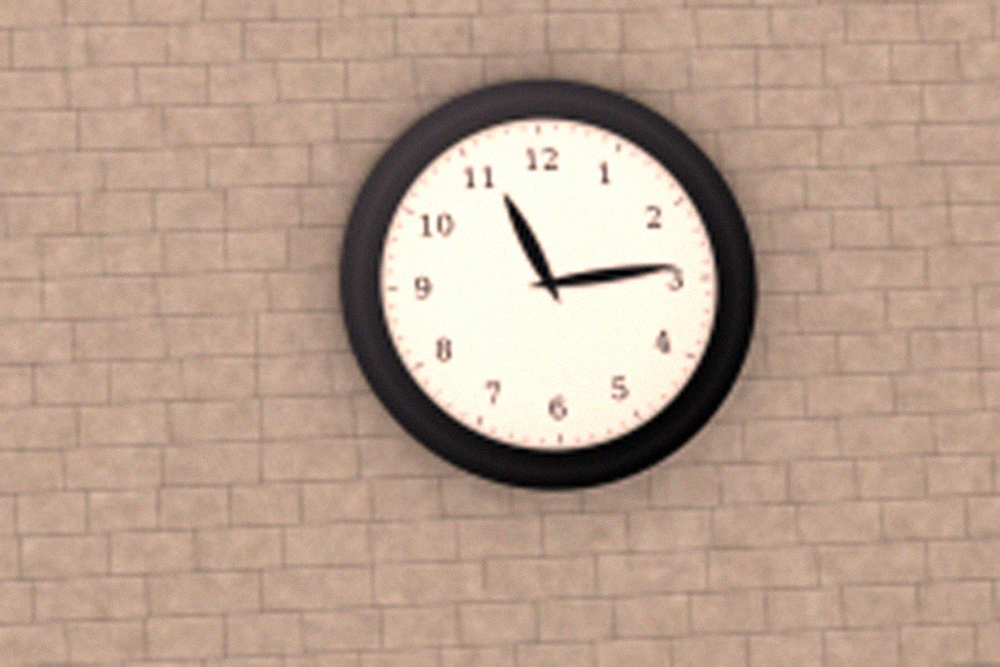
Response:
{"hour": 11, "minute": 14}
